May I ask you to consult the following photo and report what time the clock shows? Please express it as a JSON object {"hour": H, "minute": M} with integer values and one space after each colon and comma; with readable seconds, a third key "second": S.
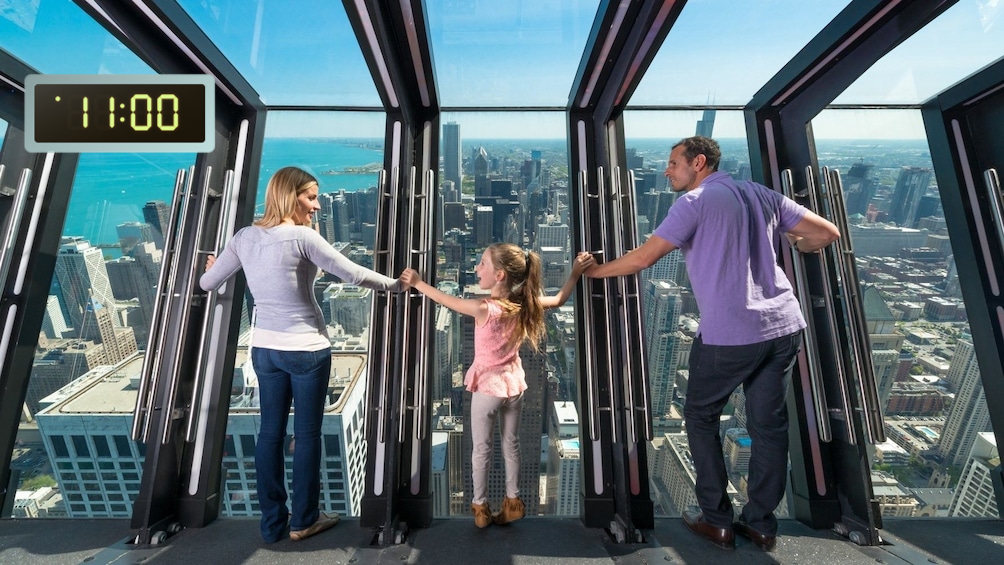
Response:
{"hour": 11, "minute": 0}
